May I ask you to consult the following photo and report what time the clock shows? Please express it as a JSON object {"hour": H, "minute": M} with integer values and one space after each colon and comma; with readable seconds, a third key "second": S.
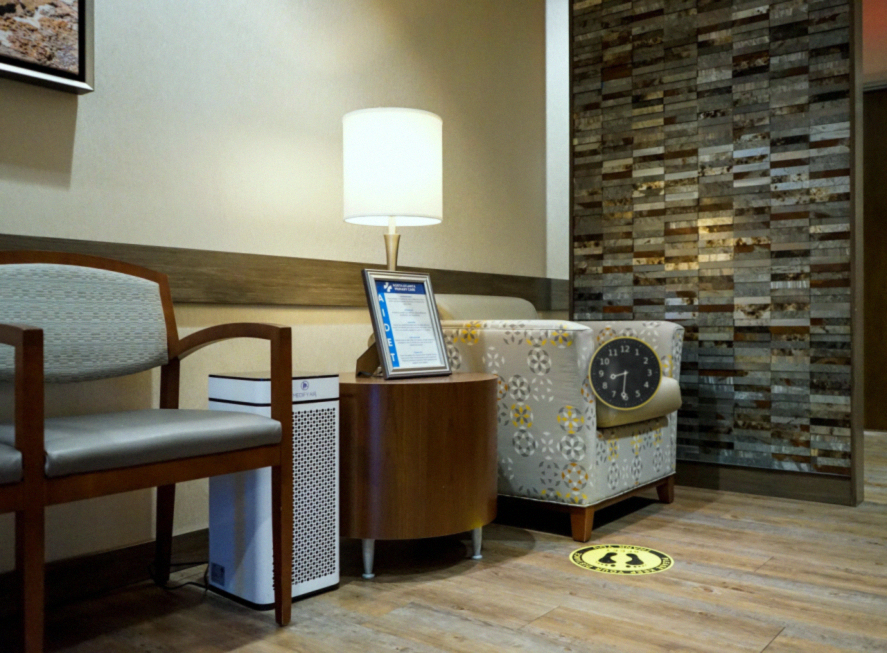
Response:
{"hour": 8, "minute": 31}
